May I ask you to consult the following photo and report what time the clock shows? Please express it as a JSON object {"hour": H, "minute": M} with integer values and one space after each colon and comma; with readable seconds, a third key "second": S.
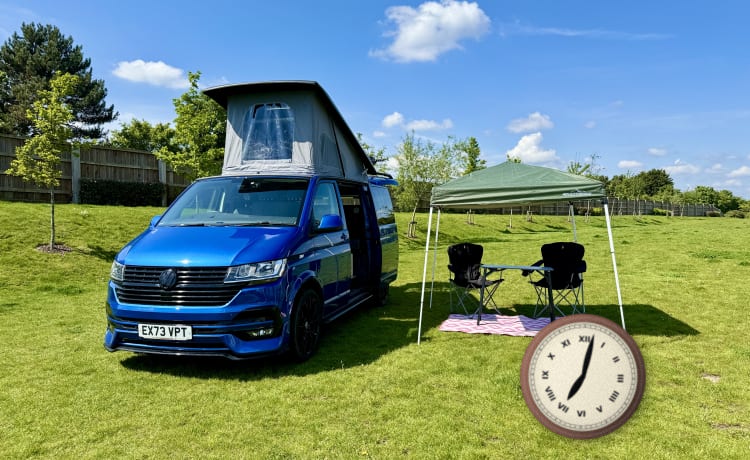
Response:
{"hour": 7, "minute": 2}
